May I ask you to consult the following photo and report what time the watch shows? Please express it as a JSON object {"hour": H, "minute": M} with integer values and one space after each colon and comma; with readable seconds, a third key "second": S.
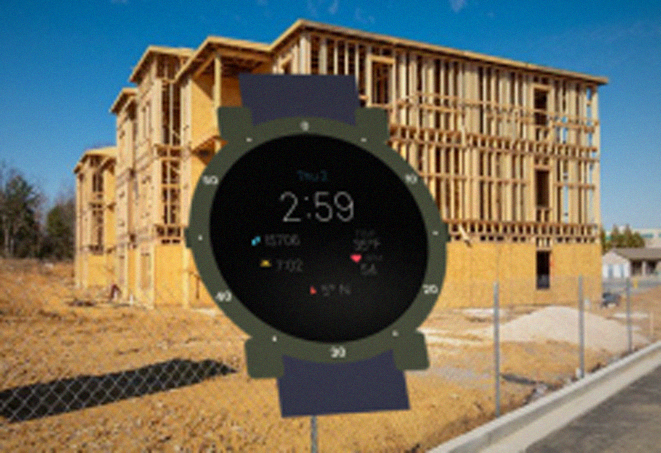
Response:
{"hour": 2, "minute": 59}
